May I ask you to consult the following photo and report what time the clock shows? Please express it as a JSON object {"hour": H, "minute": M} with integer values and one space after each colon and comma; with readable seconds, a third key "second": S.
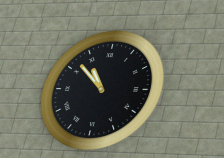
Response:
{"hour": 10, "minute": 52}
